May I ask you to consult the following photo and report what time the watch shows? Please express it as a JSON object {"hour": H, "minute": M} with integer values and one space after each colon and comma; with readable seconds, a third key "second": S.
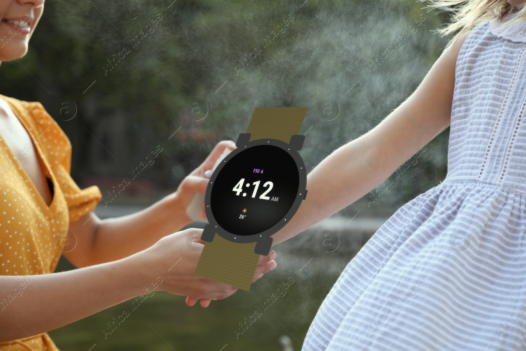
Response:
{"hour": 4, "minute": 12}
